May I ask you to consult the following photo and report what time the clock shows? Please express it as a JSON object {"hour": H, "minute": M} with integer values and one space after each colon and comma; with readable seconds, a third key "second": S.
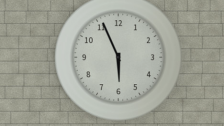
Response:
{"hour": 5, "minute": 56}
